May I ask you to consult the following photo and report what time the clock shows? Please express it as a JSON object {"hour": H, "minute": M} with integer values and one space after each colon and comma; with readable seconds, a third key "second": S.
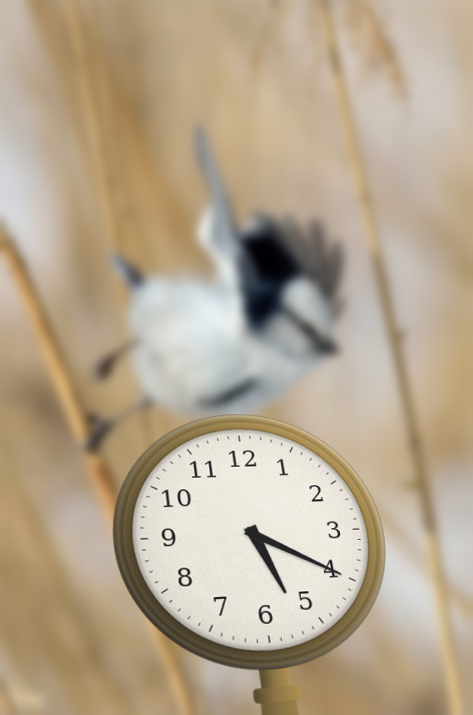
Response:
{"hour": 5, "minute": 20}
